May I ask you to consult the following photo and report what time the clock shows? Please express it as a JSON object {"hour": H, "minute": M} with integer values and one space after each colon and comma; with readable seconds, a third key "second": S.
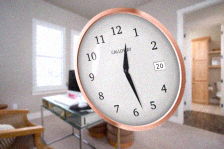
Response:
{"hour": 12, "minute": 28}
